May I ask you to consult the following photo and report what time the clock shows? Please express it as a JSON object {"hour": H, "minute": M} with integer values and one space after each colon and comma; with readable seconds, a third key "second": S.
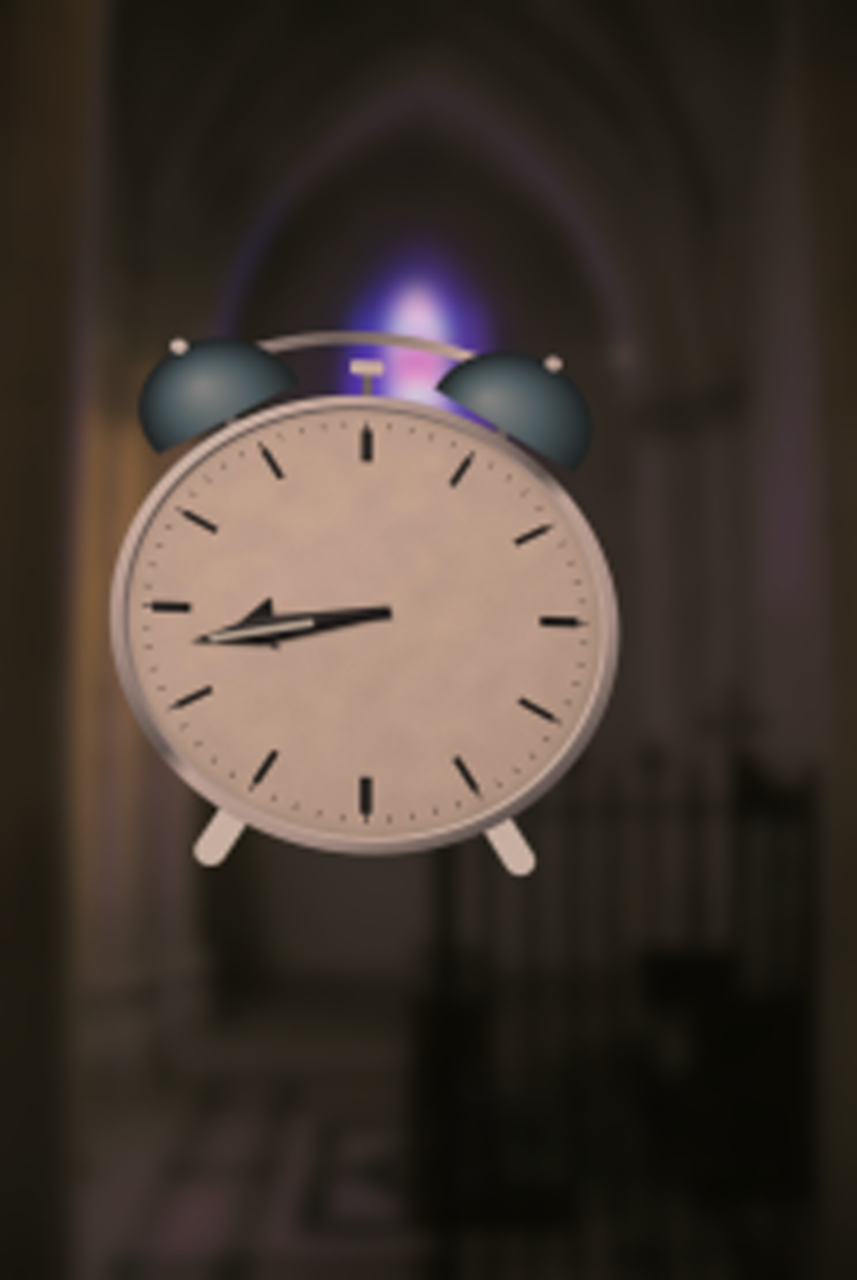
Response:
{"hour": 8, "minute": 43}
